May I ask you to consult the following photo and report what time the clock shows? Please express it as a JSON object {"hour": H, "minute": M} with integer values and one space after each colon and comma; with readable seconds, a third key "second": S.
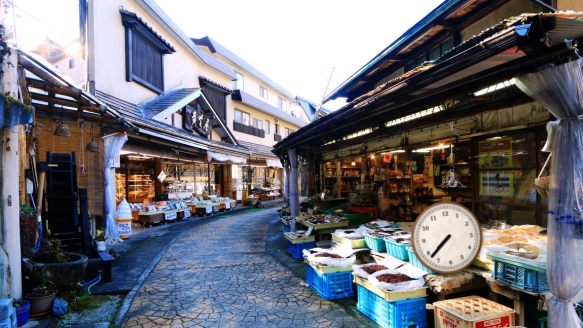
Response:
{"hour": 7, "minute": 38}
